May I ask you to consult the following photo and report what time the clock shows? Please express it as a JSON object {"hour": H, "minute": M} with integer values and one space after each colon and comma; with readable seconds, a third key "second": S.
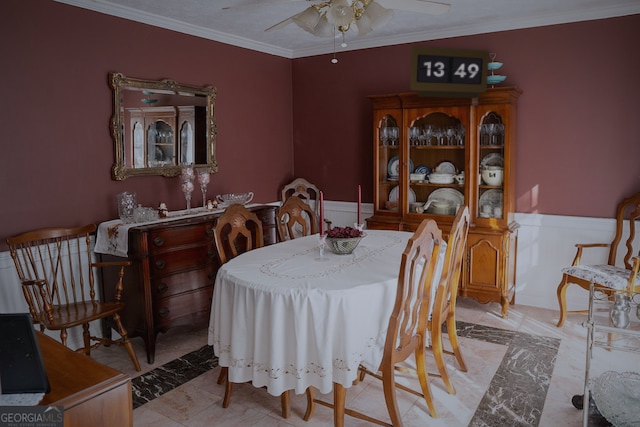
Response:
{"hour": 13, "minute": 49}
